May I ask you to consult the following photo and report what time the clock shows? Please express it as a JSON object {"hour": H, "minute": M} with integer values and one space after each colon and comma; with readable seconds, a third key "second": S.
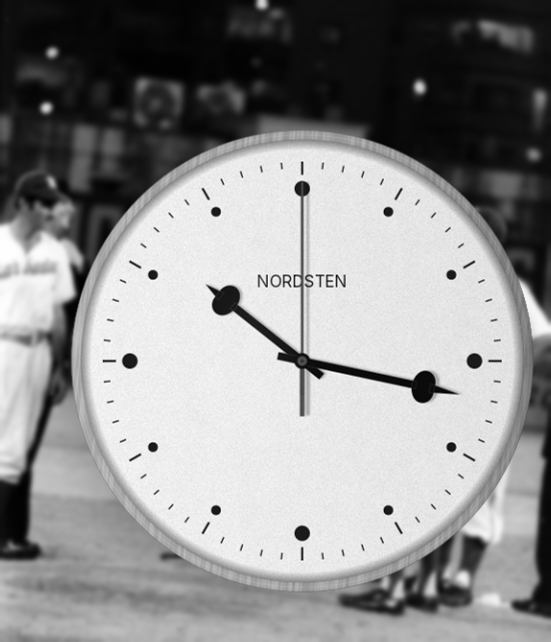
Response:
{"hour": 10, "minute": 17, "second": 0}
